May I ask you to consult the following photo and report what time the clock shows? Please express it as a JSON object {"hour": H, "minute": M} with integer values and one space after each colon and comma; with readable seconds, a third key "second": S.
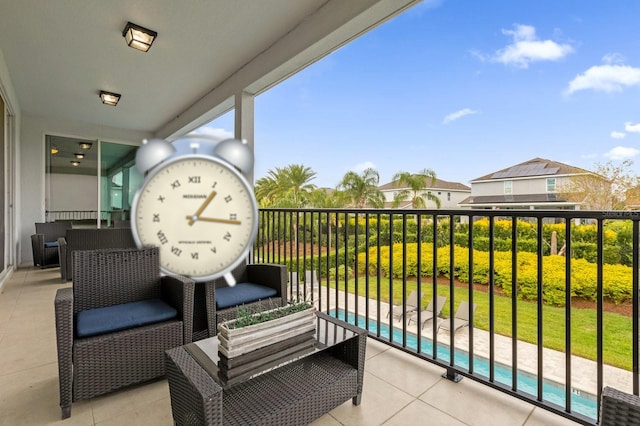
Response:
{"hour": 1, "minute": 16}
